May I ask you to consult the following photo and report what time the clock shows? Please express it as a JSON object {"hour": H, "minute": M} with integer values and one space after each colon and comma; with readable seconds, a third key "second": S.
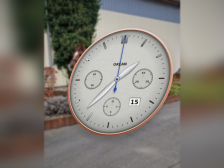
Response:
{"hour": 1, "minute": 37}
